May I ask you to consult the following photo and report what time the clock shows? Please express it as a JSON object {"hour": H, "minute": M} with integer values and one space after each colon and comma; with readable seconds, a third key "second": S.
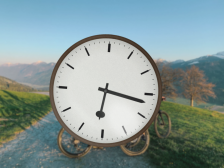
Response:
{"hour": 6, "minute": 17}
